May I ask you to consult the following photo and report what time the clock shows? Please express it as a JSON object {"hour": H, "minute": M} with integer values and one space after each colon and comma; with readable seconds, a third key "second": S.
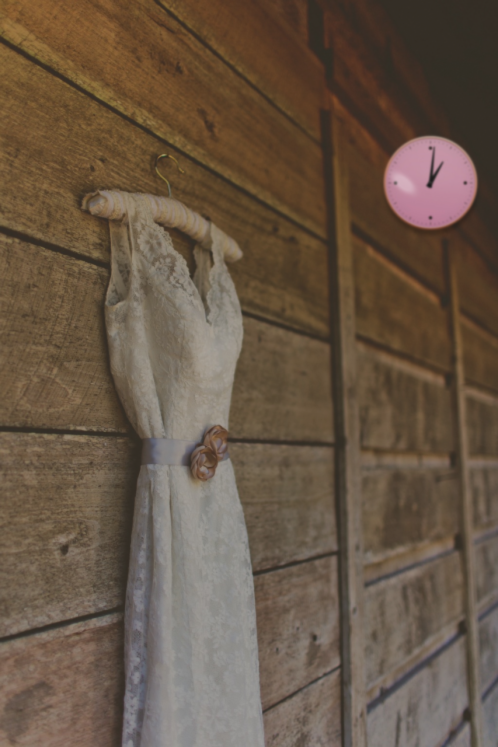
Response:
{"hour": 1, "minute": 1}
